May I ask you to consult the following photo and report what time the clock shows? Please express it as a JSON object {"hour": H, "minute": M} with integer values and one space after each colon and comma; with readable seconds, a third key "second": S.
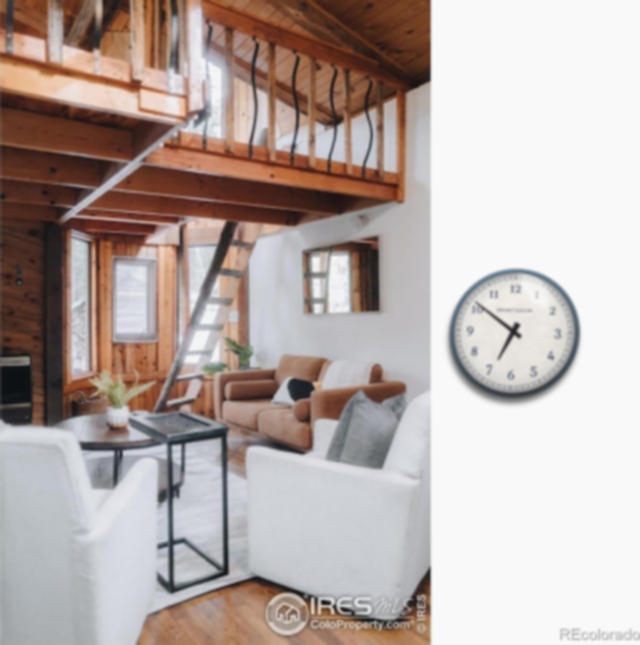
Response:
{"hour": 6, "minute": 51}
